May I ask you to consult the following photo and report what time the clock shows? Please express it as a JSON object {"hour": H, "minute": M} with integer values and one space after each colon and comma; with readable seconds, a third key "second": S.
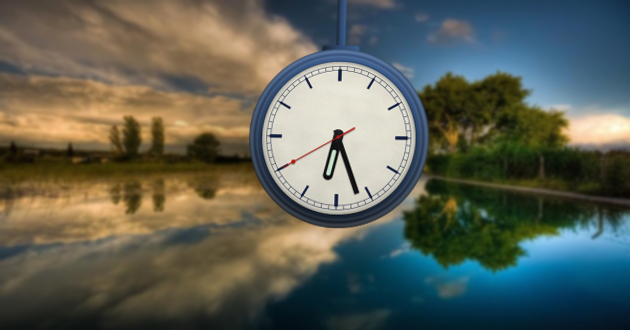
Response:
{"hour": 6, "minute": 26, "second": 40}
